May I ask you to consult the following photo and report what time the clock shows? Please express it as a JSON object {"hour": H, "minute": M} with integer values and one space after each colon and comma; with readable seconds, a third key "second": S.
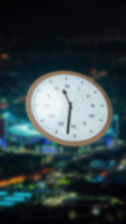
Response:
{"hour": 11, "minute": 32}
